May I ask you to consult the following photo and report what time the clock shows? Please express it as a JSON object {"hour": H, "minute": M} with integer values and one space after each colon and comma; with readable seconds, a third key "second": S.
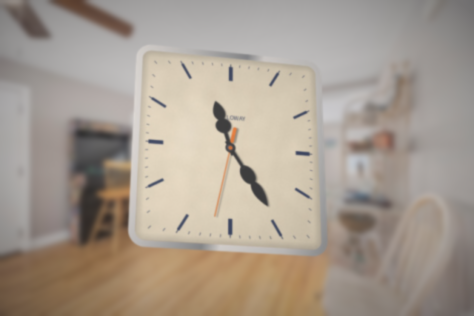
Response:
{"hour": 11, "minute": 24, "second": 32}
